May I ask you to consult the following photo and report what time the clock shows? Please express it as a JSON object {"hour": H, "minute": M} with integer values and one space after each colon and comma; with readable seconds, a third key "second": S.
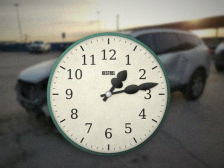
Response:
{"hour": 1, "minute": 13}
